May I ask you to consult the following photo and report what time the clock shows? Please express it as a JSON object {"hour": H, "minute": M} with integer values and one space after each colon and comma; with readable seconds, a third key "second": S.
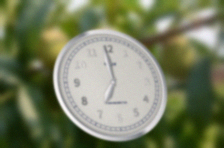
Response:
{"hour": 6, "minute": 59}
